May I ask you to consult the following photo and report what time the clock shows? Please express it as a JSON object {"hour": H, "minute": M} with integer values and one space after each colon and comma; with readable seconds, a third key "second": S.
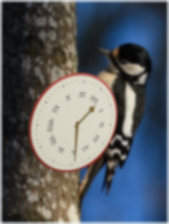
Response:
{"hour": 12, "minute": 24}
